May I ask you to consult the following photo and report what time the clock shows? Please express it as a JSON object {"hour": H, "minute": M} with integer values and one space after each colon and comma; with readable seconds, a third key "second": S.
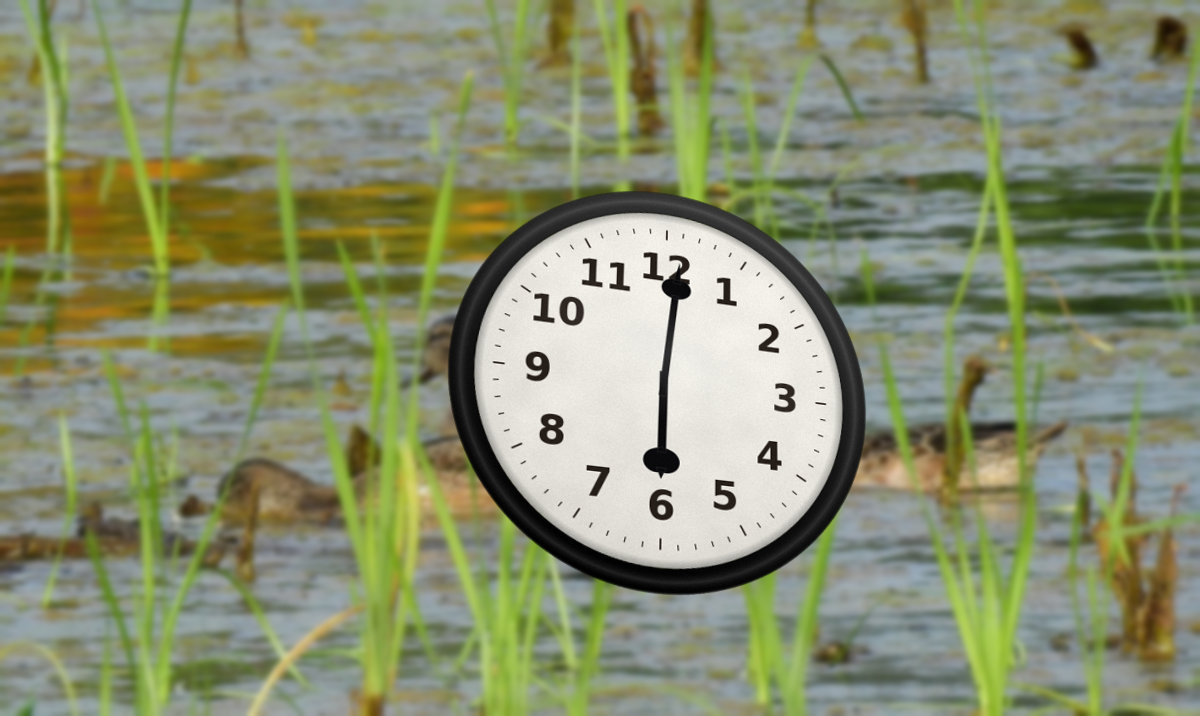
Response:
{"hour": 6, "minute": 1}
